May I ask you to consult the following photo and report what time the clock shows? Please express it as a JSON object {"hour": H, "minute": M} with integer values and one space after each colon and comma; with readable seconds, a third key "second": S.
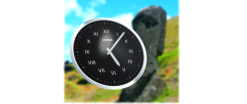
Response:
{"hour": 5, "minute": 7}
